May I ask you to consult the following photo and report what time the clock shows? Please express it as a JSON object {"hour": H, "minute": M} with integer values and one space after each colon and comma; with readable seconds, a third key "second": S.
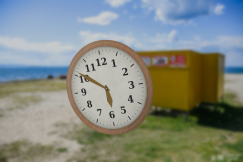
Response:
{"hour": 5, "minute": 51}
